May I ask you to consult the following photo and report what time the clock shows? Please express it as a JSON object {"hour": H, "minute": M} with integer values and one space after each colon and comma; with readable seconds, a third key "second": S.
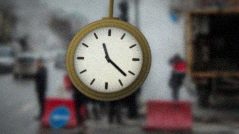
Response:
{"hour": 11, "minute": 22}
